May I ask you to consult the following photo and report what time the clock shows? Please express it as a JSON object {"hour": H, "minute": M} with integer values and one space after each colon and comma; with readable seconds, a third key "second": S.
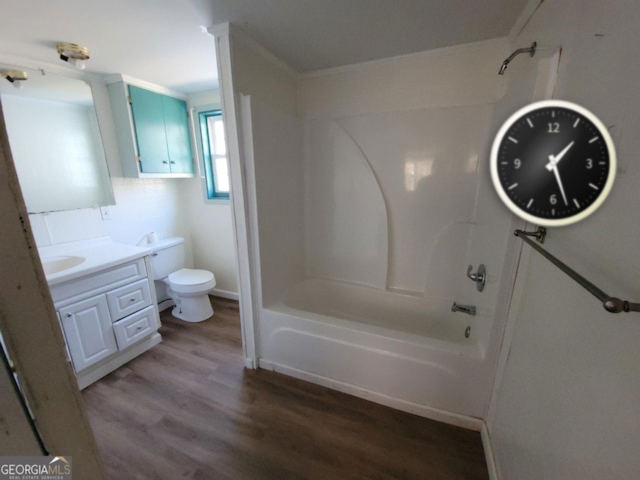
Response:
{"hour": 1, "minute": 27}
